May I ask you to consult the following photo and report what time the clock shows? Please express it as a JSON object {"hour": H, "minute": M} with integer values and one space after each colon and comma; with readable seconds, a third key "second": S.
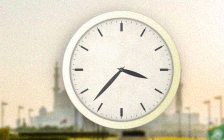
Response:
{"hour": 3, "minute": 37}
